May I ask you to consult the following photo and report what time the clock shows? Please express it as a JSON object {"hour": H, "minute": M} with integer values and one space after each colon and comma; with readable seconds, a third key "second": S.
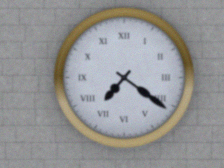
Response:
{"hour": 7, "minute": 21}
